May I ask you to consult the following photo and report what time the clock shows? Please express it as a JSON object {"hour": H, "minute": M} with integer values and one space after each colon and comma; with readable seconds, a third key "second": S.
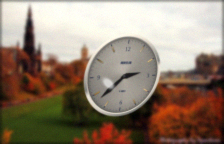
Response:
{"hour": 2, "minute": 38}
